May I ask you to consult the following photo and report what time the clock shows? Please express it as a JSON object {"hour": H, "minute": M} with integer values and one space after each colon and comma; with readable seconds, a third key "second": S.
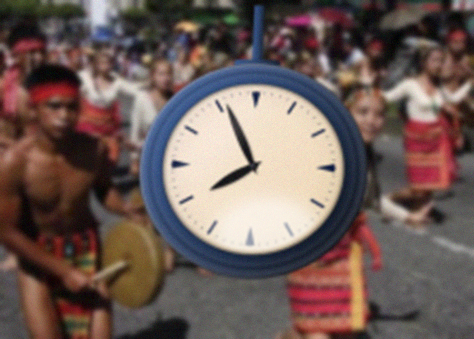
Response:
{"hour": 7, "minute": 56}
